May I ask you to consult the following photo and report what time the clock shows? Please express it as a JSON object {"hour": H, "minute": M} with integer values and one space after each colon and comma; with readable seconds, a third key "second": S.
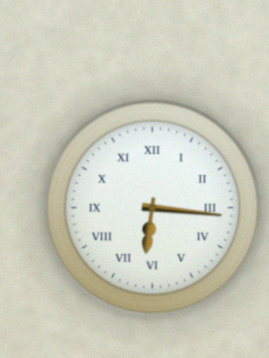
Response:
{"hour": 6, "minute": 16}
